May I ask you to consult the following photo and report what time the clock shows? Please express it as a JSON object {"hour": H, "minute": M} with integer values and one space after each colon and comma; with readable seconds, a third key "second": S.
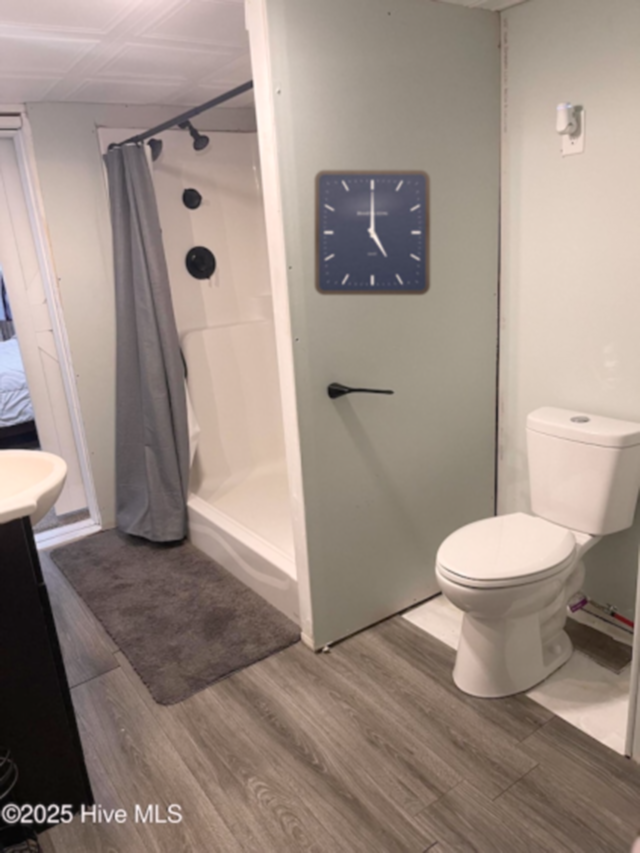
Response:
{"hour": 5, "minute": 0}
